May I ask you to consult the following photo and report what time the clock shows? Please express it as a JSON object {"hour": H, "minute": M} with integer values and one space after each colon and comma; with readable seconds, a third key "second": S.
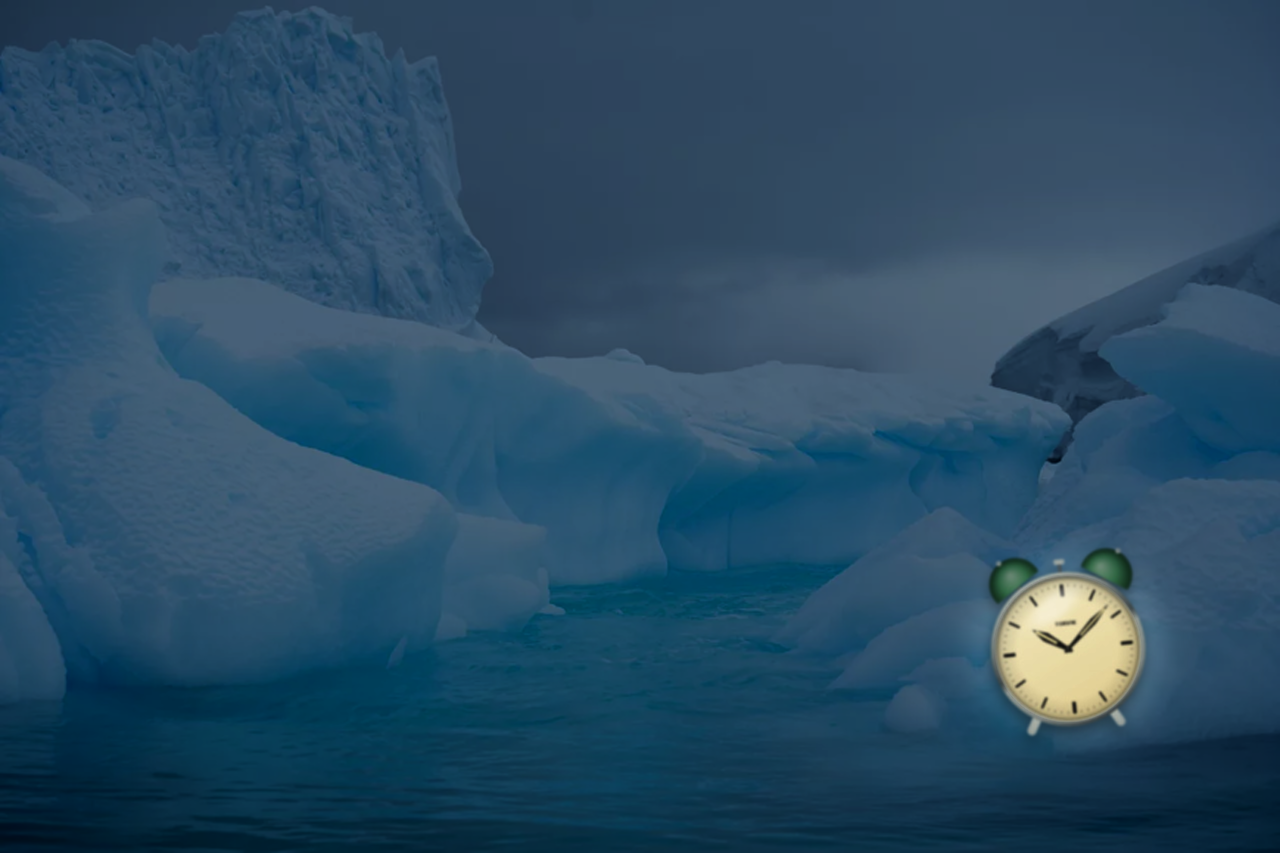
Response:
{"hour": 10, "minute": 8}
